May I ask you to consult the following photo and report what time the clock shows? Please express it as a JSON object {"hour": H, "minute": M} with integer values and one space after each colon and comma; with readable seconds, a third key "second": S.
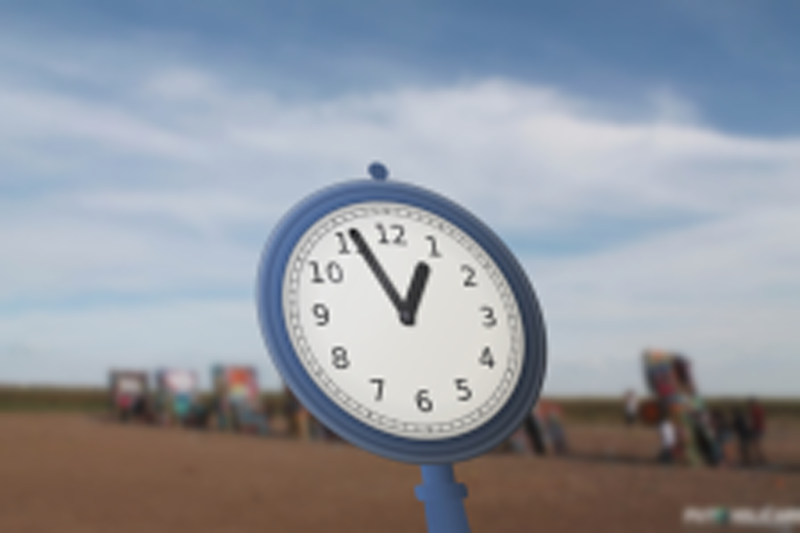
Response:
{"hour": 12, "minute": 56}
